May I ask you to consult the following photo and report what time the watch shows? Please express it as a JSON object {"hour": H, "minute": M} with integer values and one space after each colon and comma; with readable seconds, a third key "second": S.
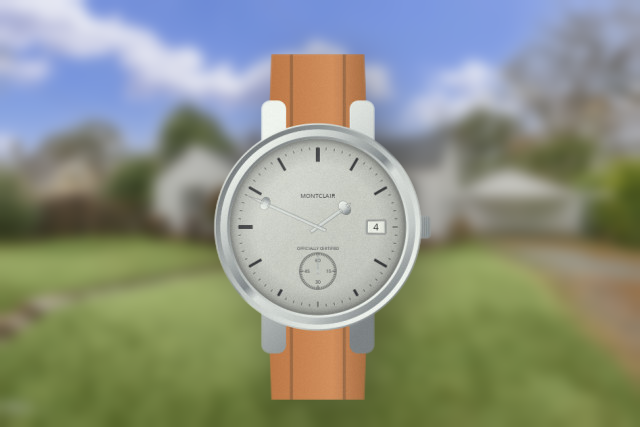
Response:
{"hour": 1, "minute": 49}
